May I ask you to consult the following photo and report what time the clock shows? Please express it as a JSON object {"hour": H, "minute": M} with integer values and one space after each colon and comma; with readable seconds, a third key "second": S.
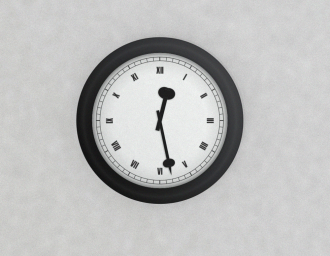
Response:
{"hour": 12, "minute": 28}
